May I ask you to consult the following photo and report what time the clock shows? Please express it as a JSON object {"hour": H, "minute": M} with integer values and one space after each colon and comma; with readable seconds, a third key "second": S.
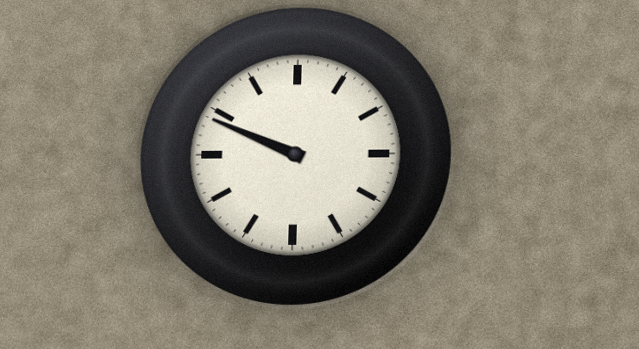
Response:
{"hour": 9, "minute": 49}
